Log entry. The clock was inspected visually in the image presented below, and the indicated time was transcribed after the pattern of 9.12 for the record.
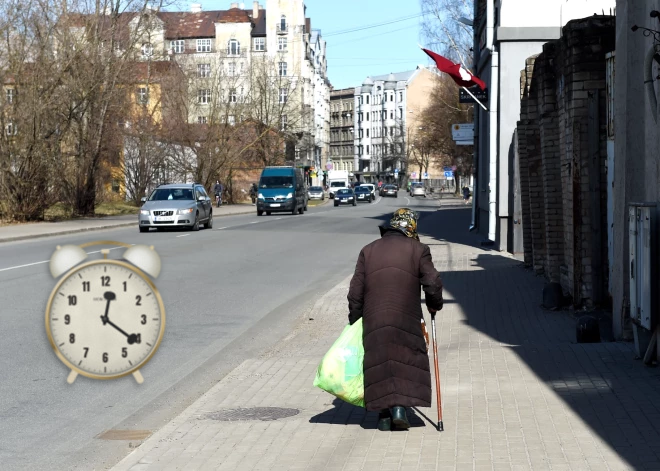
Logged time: 12.21
